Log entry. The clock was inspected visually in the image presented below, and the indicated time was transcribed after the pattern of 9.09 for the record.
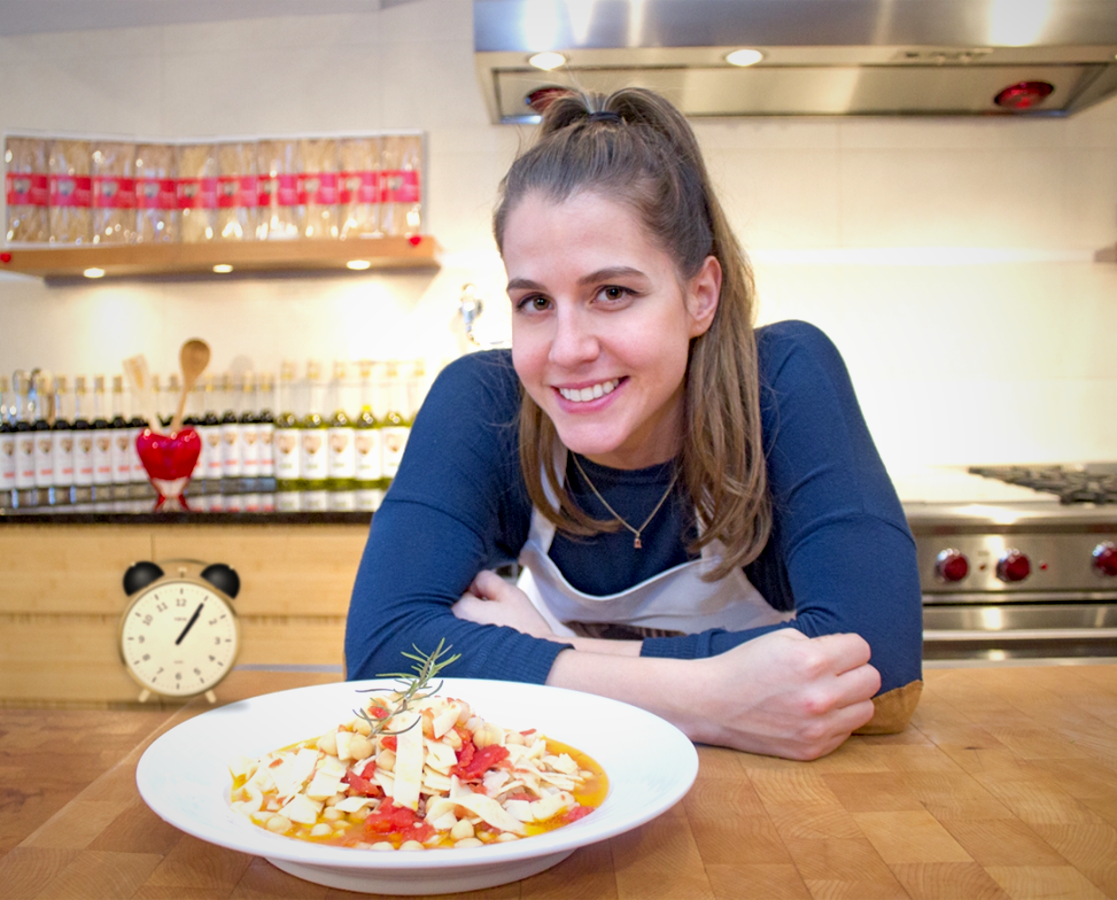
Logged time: 1.05
